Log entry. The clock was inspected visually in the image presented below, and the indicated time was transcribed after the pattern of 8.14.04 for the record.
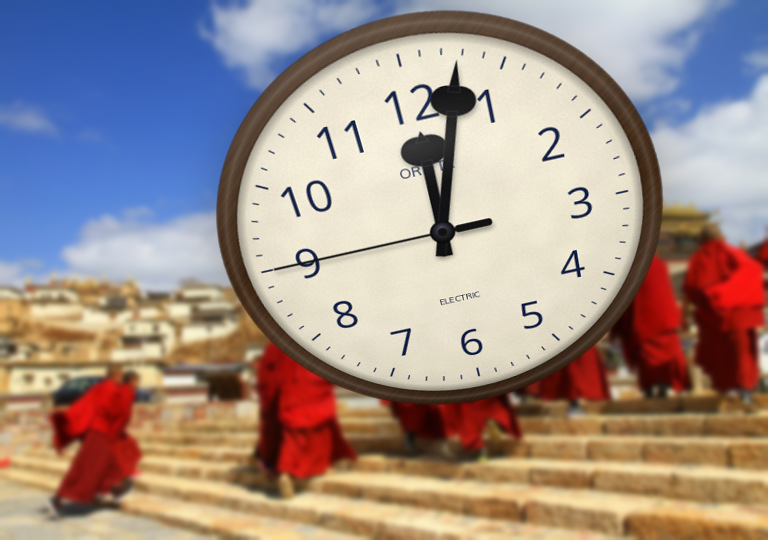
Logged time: 12.02.45
